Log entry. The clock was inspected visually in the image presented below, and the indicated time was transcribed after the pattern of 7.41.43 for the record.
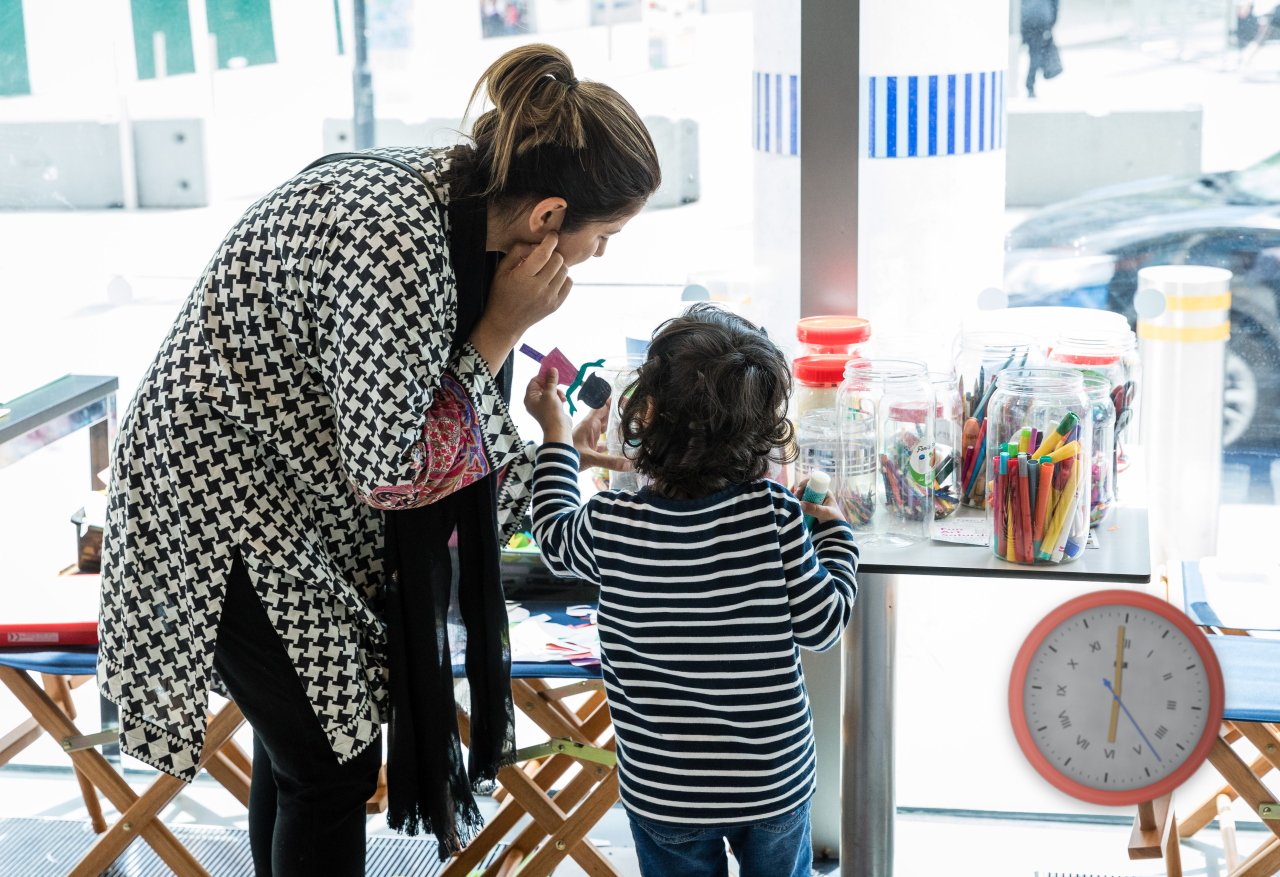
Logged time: 5.59.23
